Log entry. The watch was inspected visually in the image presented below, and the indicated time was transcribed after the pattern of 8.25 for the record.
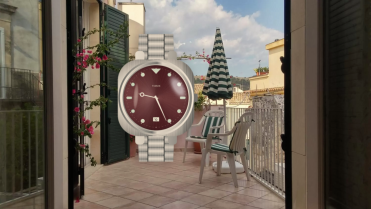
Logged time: 9.26
